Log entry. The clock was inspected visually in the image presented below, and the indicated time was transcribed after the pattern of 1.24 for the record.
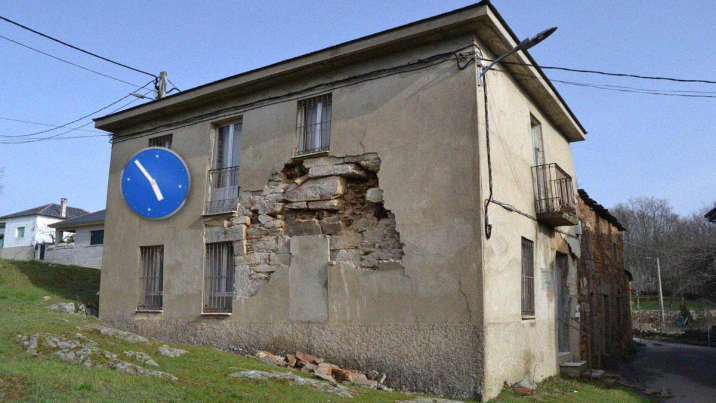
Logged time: 4.52
